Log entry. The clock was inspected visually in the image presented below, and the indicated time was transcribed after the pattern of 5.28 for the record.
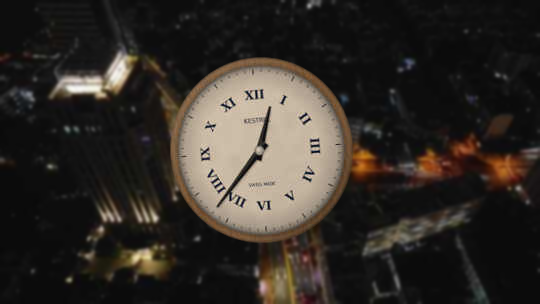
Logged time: 12.37
